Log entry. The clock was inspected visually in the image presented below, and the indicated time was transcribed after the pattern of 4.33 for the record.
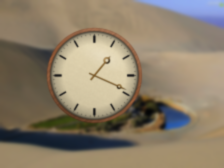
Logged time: 1.19
